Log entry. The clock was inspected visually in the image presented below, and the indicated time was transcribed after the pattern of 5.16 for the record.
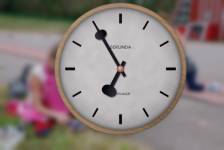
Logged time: 6.55
